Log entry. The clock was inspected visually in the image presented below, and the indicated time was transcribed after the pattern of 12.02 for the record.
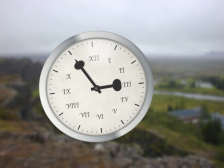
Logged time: 2.55
